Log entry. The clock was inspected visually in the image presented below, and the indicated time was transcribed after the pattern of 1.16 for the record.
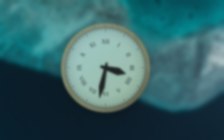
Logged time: 3.32
